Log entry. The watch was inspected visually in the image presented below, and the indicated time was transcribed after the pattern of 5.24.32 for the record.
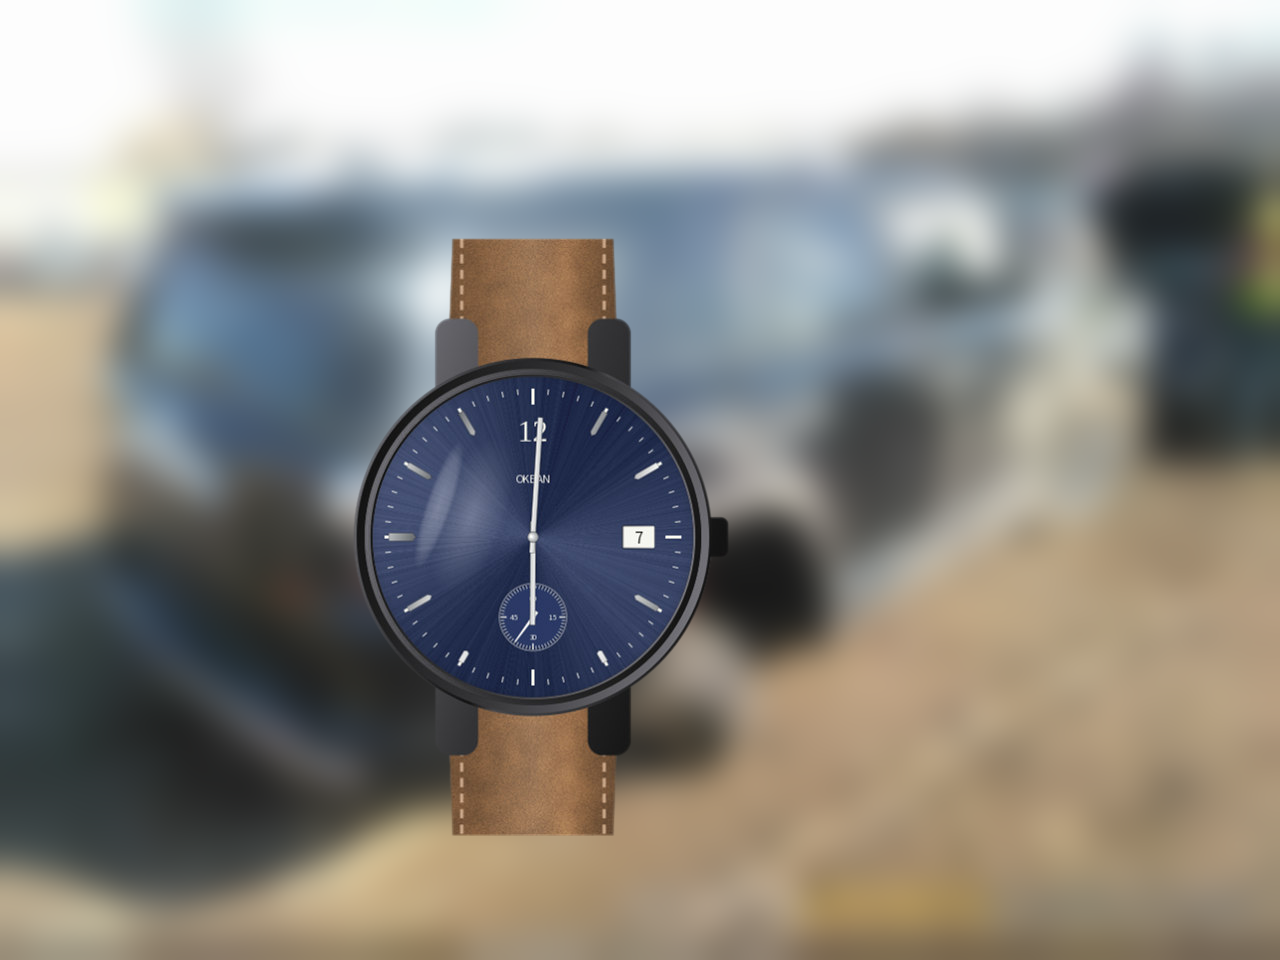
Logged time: 6.00.36
